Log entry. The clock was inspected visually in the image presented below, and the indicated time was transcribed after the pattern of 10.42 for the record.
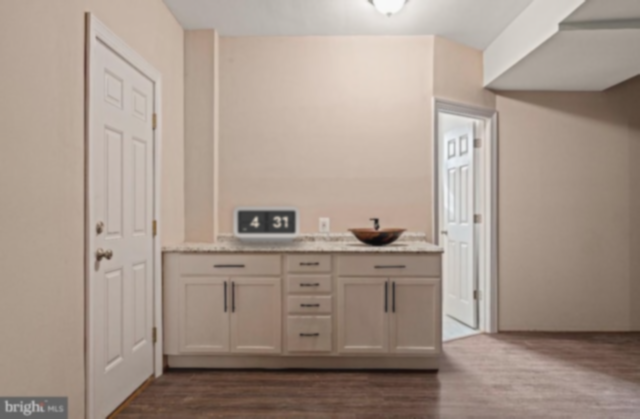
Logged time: 4.31
